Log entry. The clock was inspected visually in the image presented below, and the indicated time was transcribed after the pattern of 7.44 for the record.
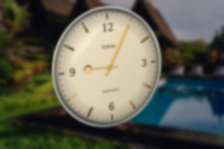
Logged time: 9.05
